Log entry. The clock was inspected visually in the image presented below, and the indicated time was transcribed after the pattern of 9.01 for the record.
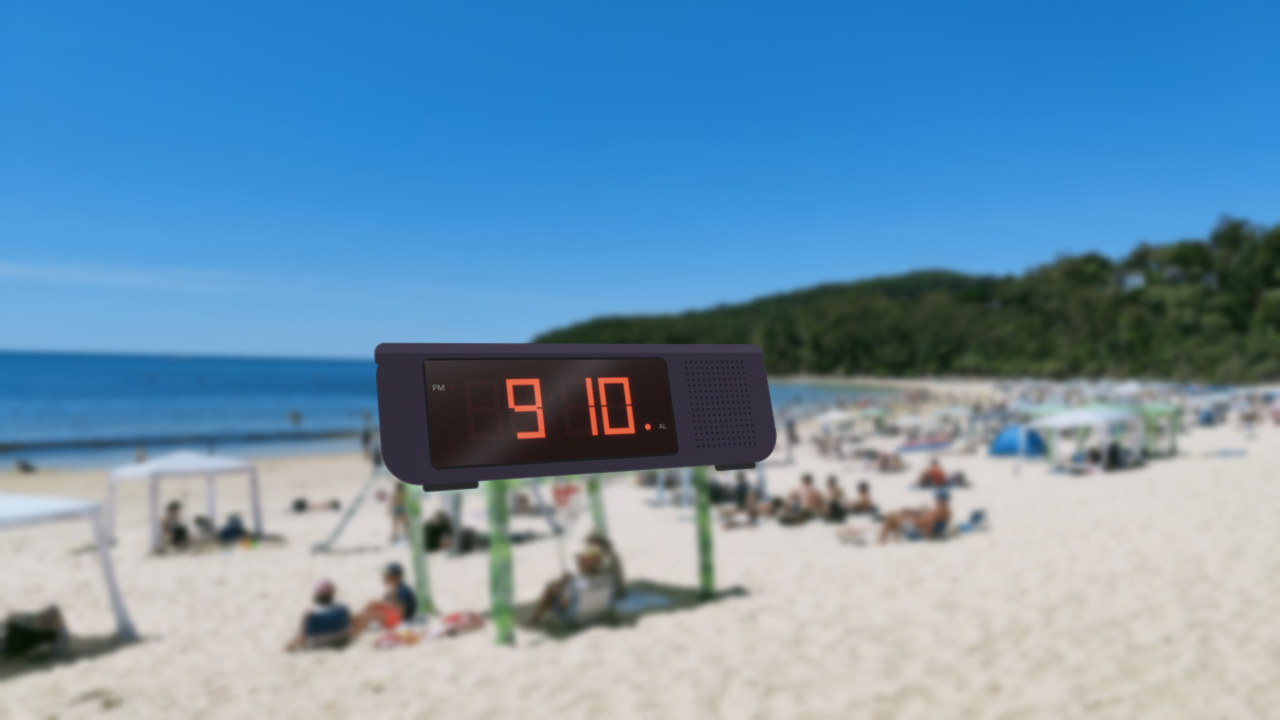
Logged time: 9.10
